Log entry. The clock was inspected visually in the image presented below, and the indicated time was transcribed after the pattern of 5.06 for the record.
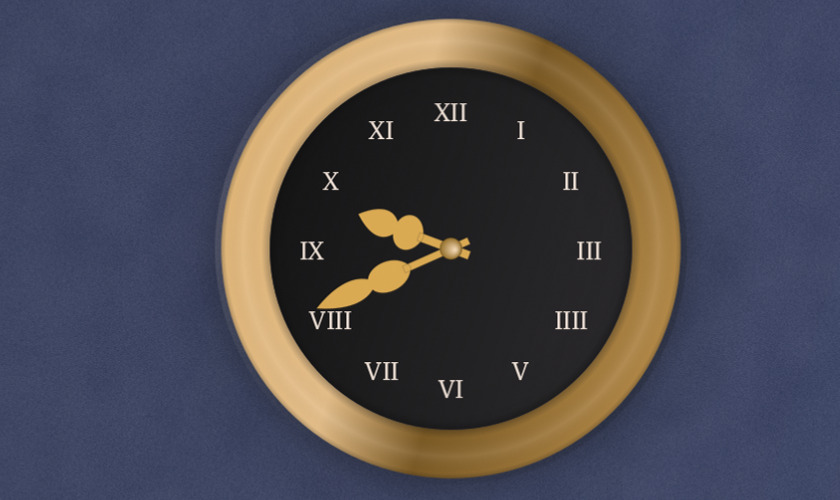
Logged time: 9.41
